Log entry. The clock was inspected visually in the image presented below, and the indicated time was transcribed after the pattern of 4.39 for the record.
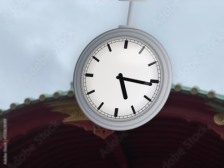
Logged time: 5.16
